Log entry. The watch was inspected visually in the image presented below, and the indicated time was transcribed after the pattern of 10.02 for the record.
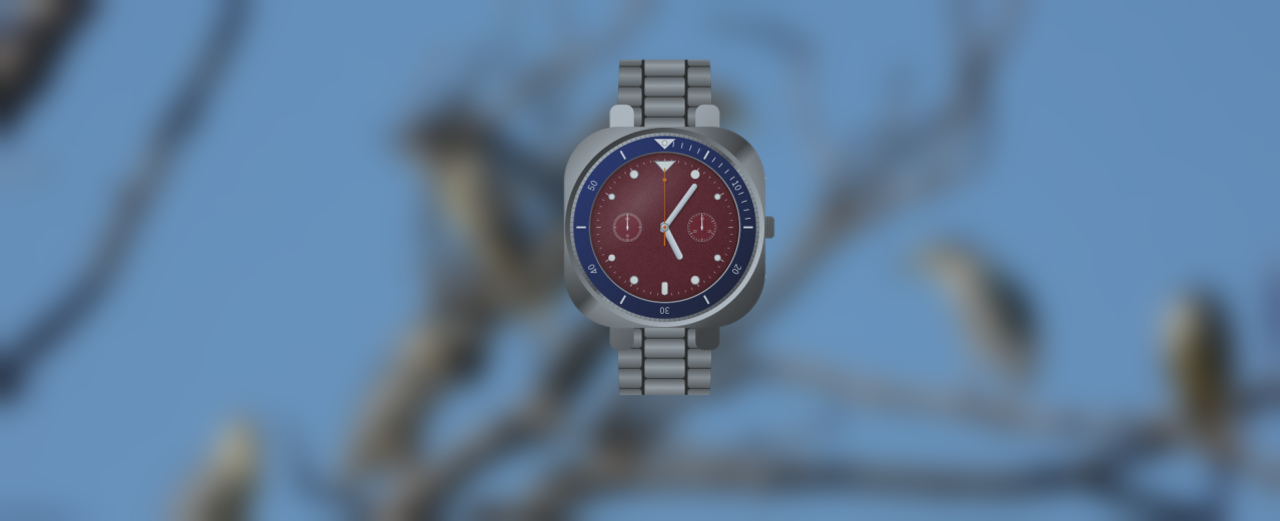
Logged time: 5.06
